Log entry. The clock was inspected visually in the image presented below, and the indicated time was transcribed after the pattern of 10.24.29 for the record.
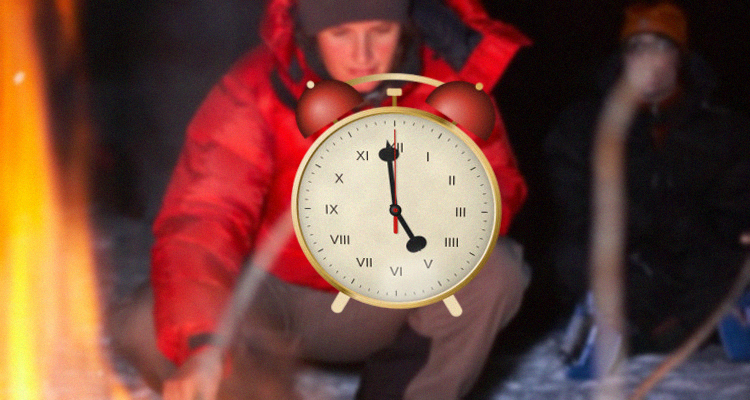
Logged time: 4.59.00
